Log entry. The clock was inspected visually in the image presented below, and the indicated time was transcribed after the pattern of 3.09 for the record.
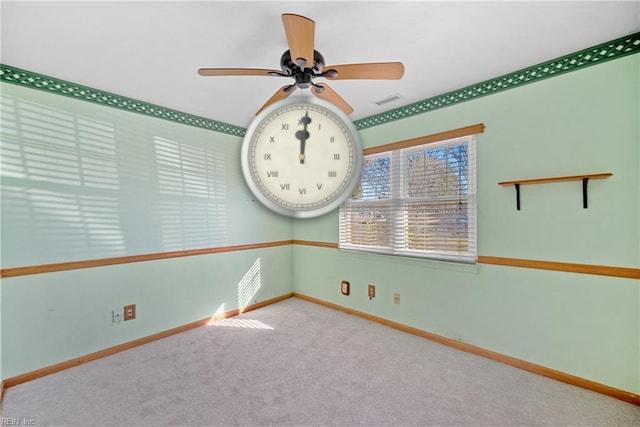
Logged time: 12.01
